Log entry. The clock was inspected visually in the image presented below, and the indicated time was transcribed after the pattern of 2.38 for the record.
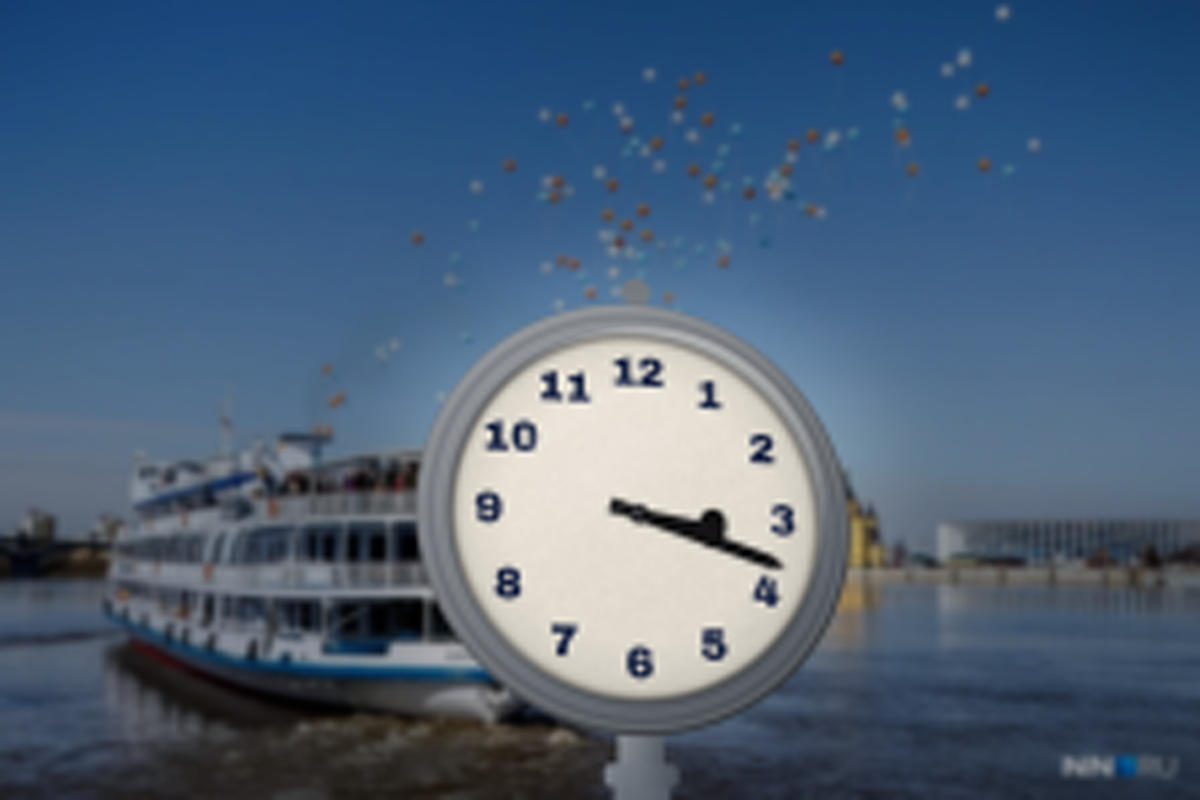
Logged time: 3.18
